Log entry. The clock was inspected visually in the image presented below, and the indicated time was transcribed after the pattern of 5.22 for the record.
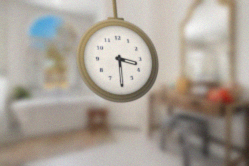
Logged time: 3.30
